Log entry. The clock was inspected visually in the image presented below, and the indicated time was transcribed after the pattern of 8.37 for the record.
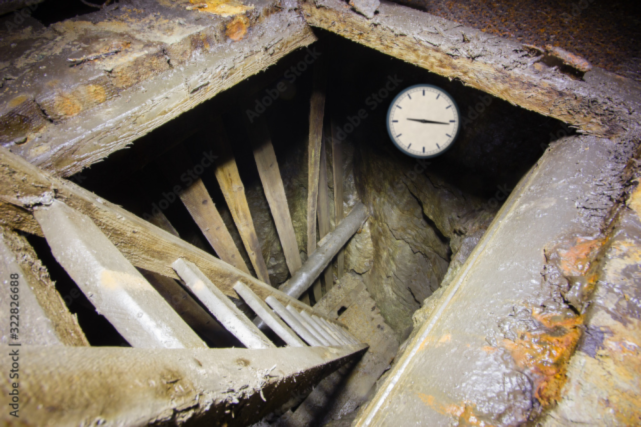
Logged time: 9.16
